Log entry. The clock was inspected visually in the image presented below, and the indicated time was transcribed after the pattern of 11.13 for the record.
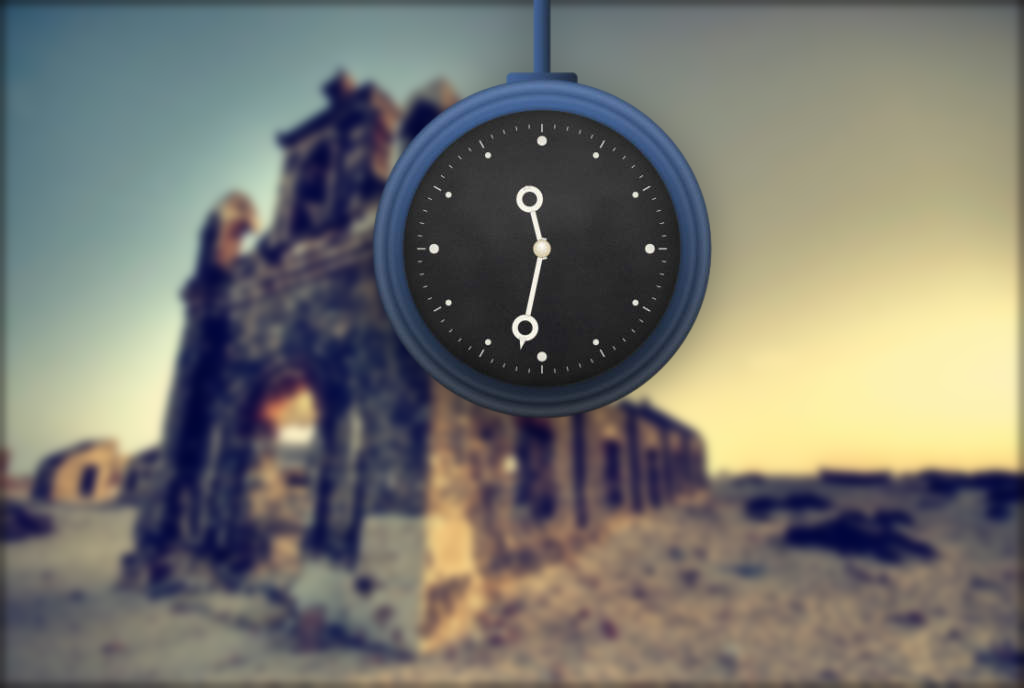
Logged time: 11.32
